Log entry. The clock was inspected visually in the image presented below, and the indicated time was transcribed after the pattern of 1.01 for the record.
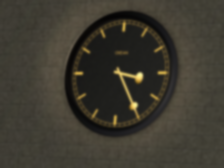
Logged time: 3.25
